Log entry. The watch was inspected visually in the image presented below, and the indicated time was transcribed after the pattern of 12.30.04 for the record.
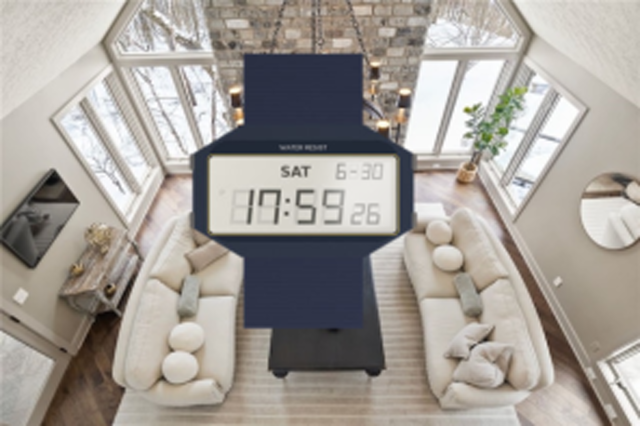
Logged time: 17.59.26
